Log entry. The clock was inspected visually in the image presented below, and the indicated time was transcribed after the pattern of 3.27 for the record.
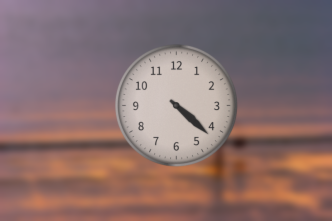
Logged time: 4.22
